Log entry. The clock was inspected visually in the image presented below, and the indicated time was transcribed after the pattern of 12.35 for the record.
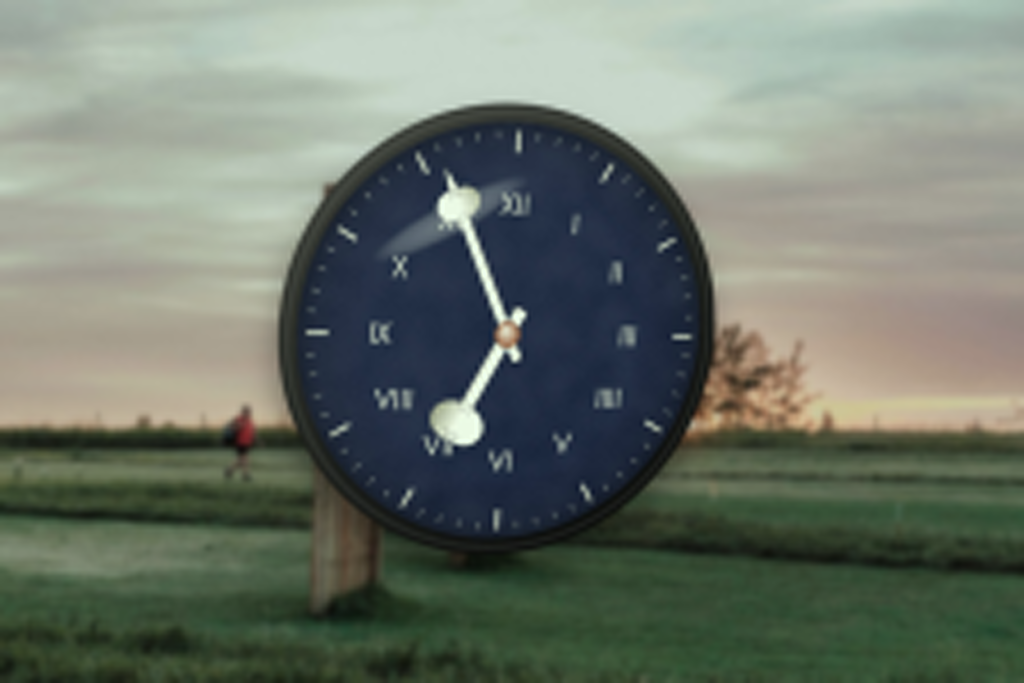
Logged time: 6.56
